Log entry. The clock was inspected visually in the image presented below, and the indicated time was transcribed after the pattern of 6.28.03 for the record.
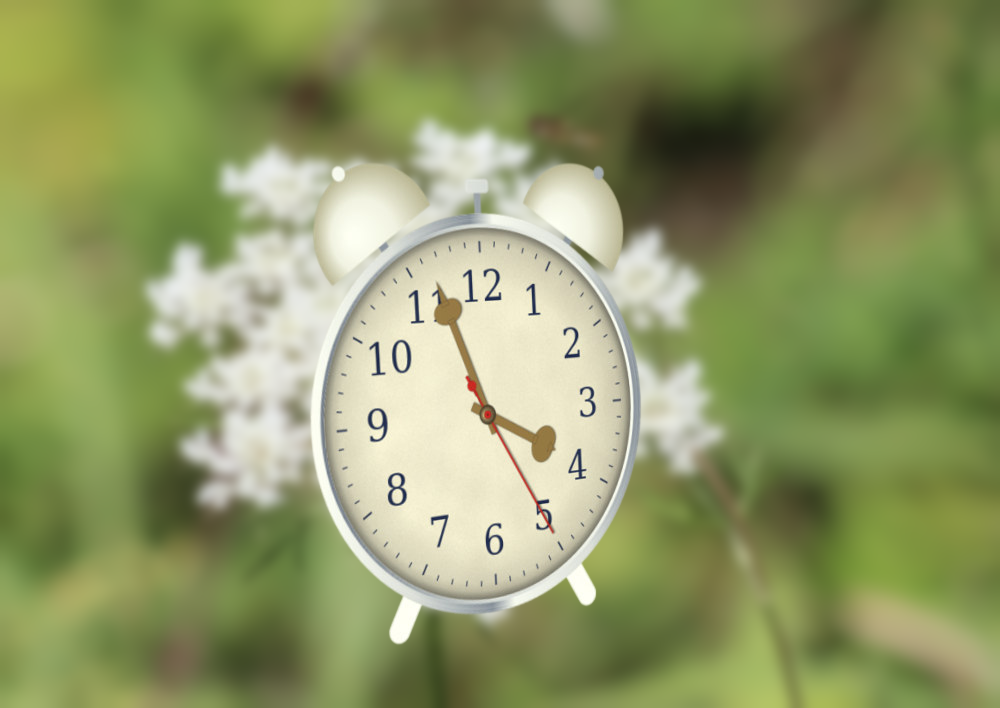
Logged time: 3.56.25
